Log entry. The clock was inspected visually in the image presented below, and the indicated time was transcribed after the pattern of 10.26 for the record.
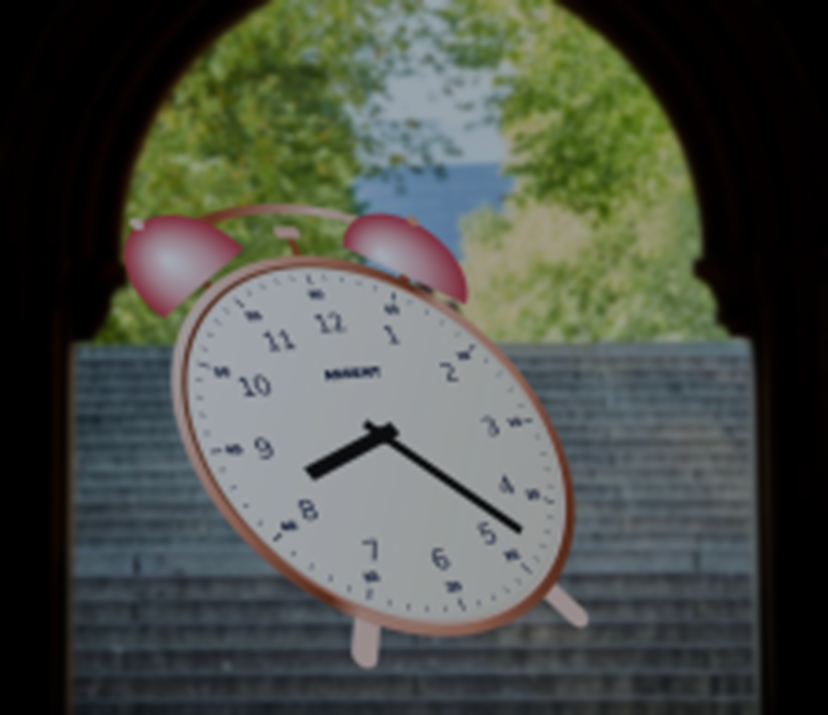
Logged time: 8.23
